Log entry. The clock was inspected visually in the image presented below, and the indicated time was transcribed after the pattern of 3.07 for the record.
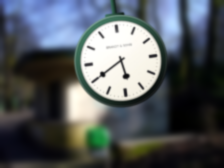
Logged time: 5.40
